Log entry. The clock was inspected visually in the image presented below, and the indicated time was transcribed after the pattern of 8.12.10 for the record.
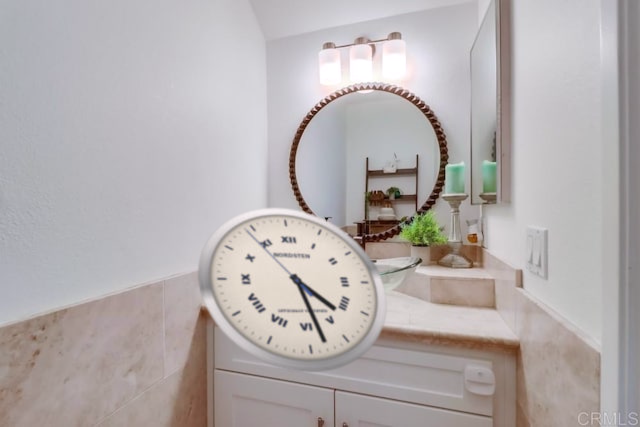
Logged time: 4.27.54
